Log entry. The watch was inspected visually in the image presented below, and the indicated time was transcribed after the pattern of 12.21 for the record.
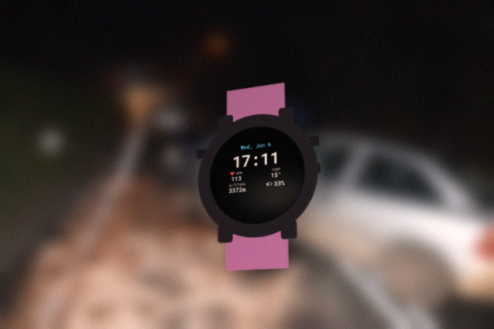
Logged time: 17.11
